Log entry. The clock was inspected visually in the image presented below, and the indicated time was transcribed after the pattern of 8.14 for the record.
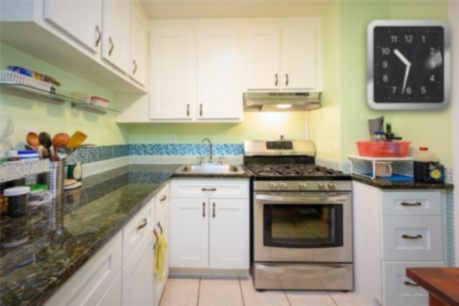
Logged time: 10.32
